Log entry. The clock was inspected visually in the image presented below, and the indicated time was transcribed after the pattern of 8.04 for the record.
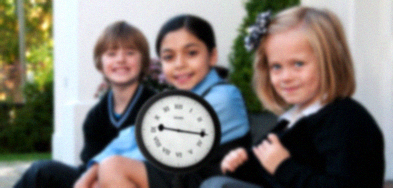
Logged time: 9.16
